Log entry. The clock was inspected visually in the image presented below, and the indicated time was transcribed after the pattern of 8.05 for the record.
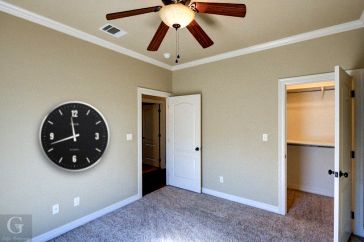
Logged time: 11.42
